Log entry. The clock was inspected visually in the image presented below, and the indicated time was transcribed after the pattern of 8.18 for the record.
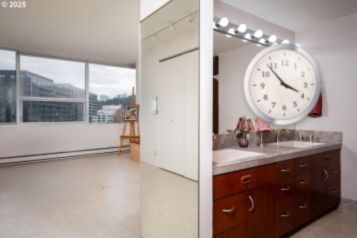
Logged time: 3.53
